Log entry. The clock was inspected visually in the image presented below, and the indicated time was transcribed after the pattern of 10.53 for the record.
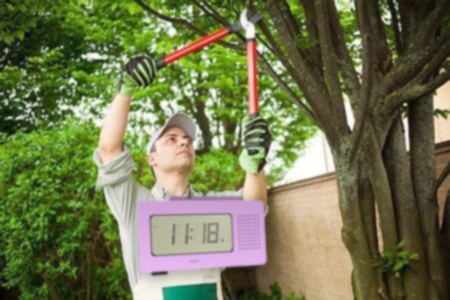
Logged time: 11.18
